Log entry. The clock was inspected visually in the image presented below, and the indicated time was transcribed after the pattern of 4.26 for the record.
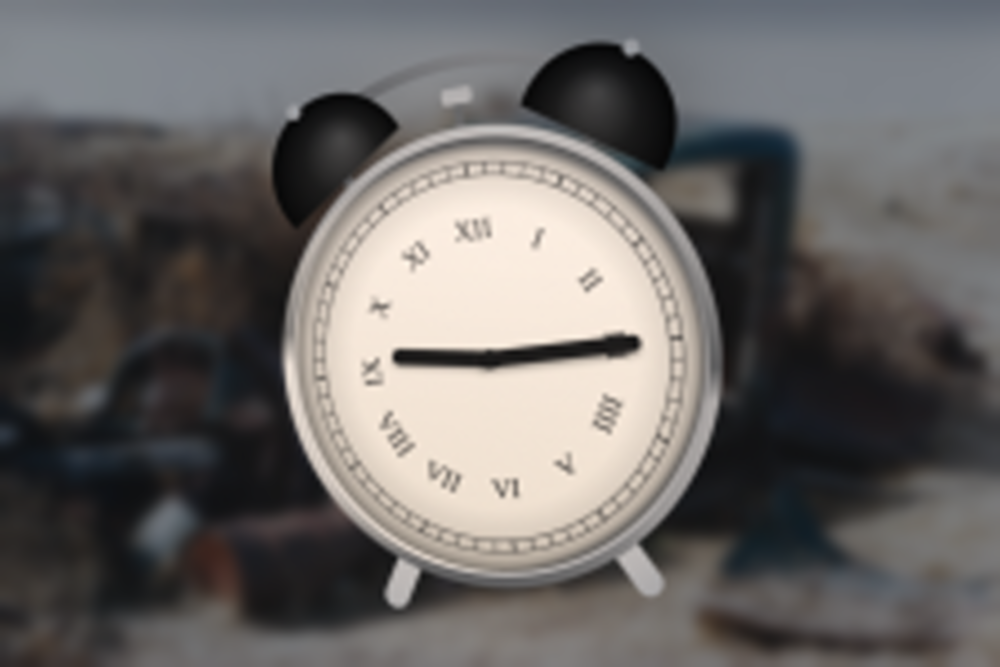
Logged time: 9.15
